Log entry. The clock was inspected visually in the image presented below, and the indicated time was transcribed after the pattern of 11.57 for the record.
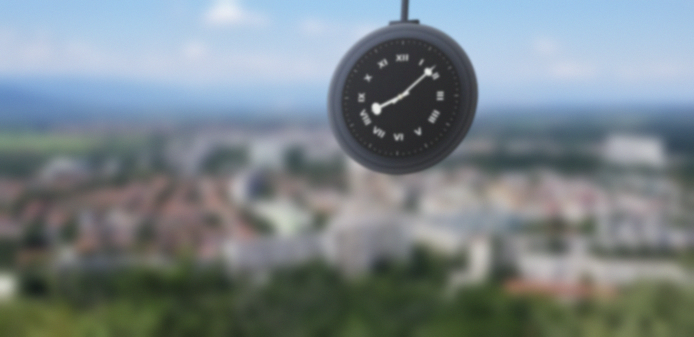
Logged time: 8.08
